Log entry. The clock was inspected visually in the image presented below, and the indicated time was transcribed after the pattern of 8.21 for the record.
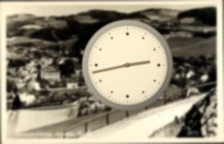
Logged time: 2.43
